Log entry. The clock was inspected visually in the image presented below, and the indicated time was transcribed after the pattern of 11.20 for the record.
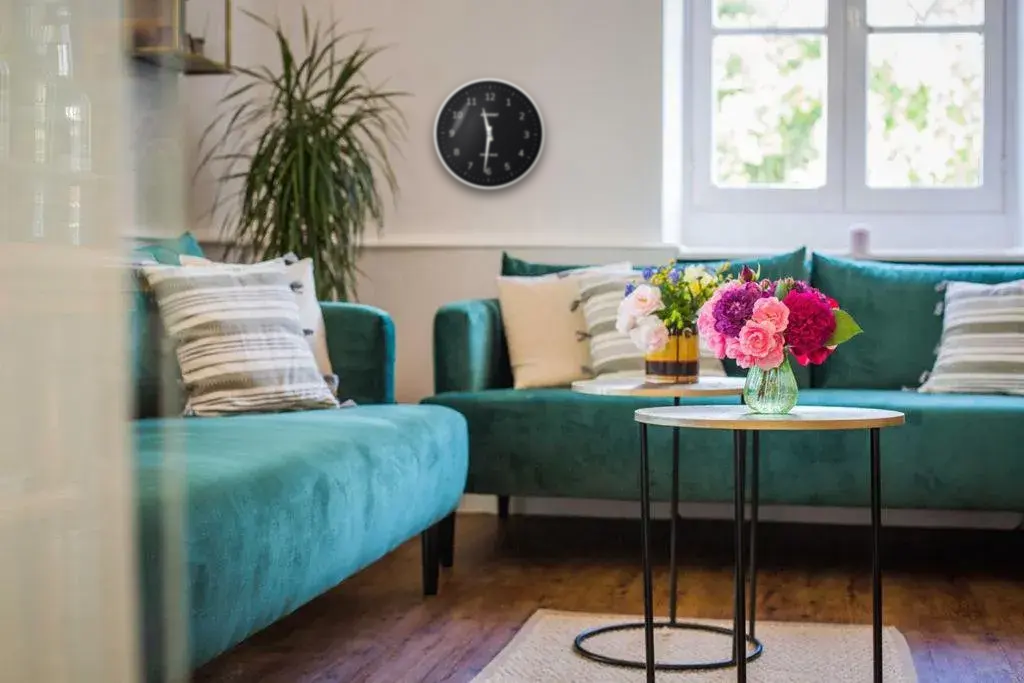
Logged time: 11.31
